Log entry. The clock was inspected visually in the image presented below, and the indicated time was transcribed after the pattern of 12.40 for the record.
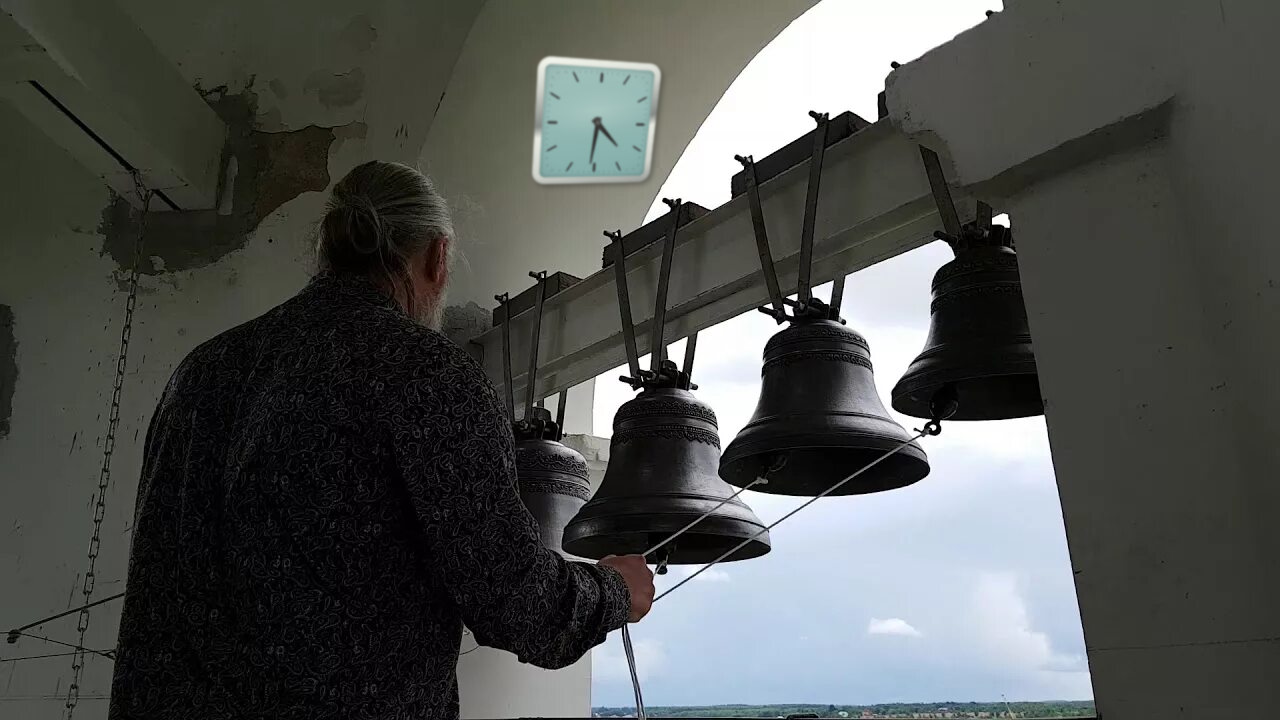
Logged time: 4.31
